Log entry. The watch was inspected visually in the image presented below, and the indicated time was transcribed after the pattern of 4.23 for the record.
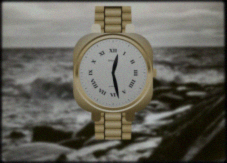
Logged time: 12.28
